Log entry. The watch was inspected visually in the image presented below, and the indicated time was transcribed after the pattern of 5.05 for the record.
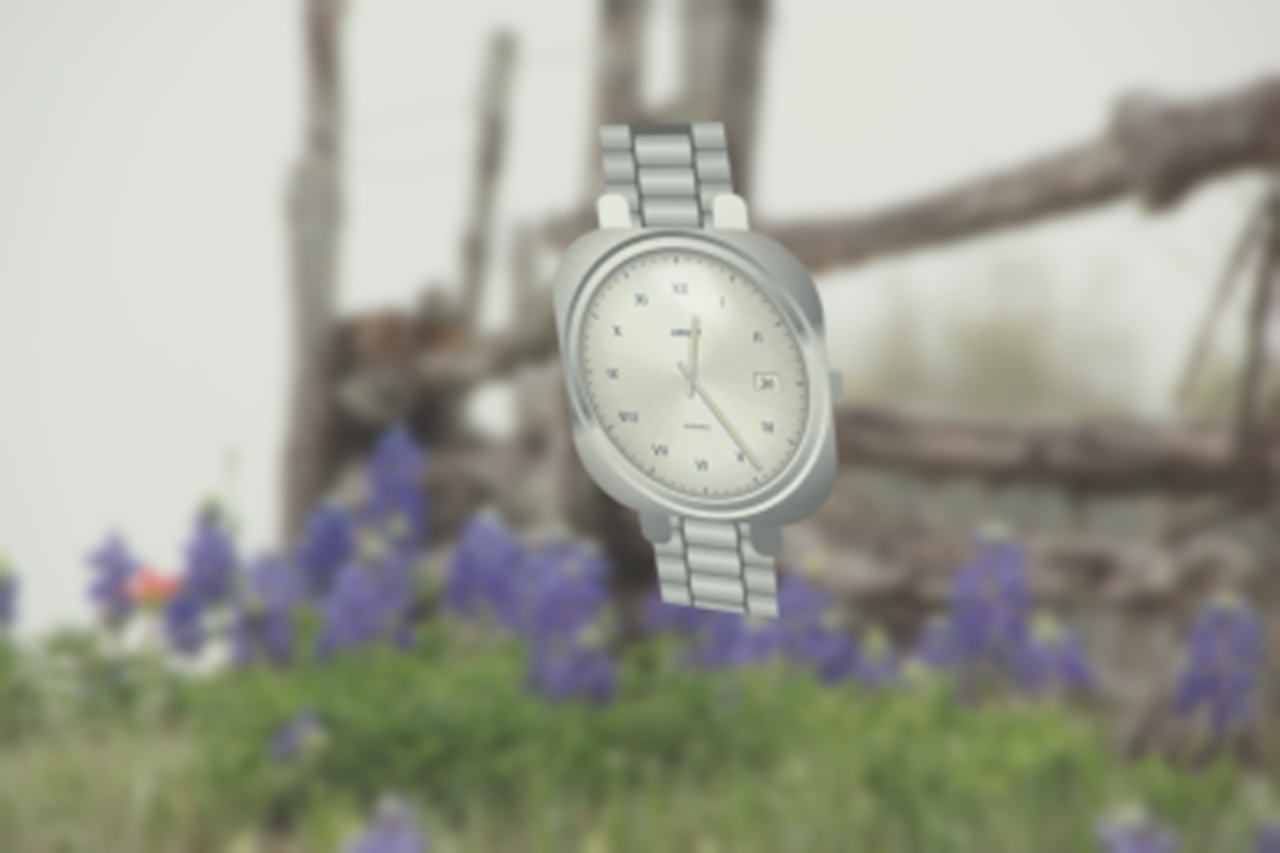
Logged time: 12.24
